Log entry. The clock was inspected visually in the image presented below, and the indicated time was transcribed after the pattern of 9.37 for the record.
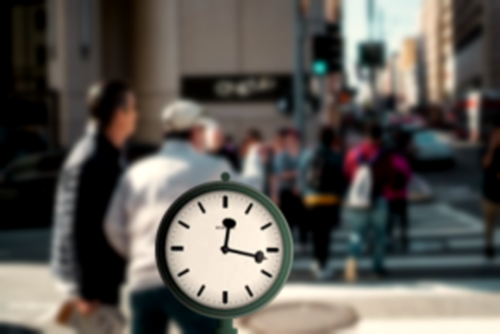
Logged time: 12.17
